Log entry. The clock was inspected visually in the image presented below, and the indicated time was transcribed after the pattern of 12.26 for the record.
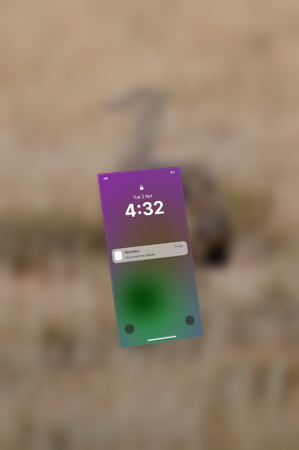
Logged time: 4.32
